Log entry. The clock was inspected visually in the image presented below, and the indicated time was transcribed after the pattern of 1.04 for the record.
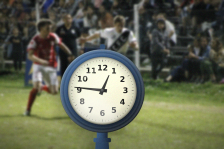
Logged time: 12.46
